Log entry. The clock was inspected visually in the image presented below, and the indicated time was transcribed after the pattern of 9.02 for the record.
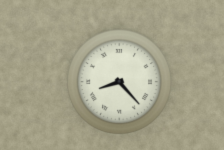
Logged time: 8.23
